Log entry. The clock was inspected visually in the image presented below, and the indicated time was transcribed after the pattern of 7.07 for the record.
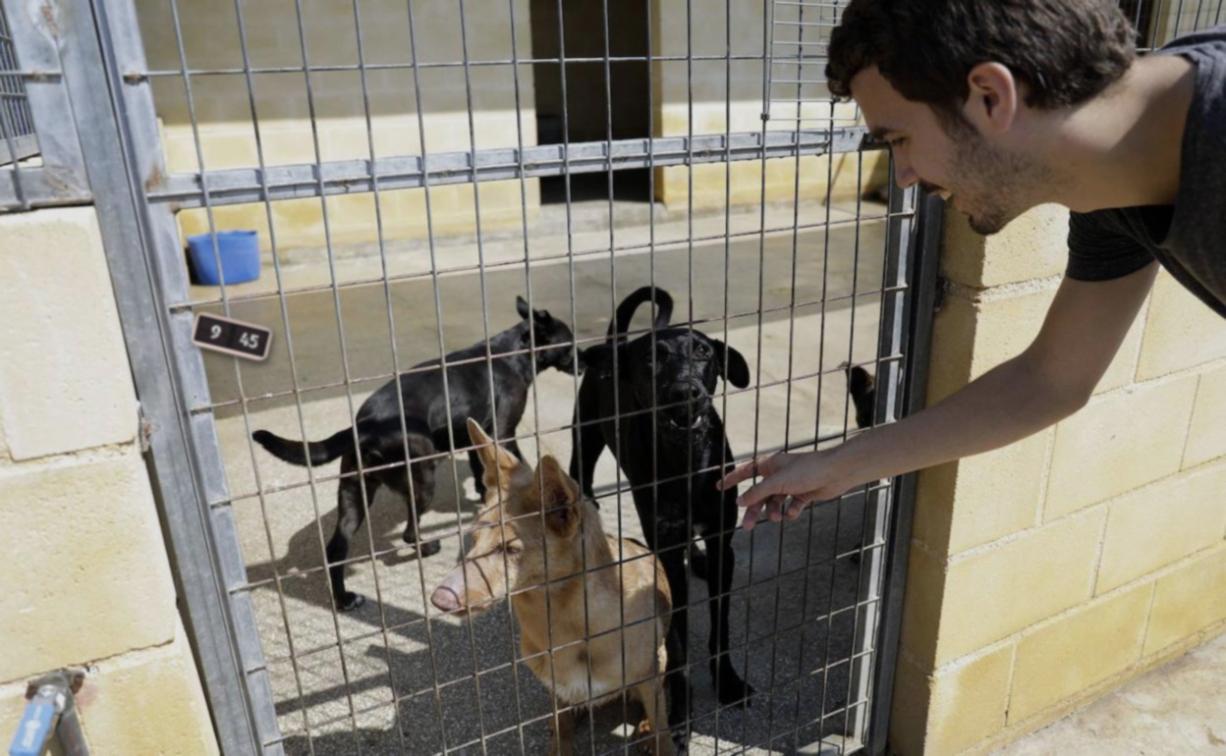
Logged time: 9.45
